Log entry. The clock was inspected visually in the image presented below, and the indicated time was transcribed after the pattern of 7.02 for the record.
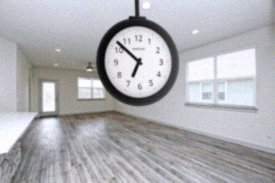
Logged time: 6.52
